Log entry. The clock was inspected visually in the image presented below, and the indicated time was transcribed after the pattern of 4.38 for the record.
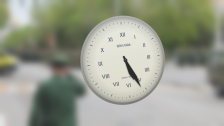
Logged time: 5.26
